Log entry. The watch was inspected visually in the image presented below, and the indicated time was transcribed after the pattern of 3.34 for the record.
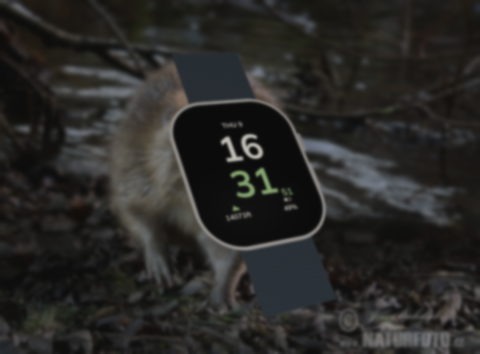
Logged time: 16.31
